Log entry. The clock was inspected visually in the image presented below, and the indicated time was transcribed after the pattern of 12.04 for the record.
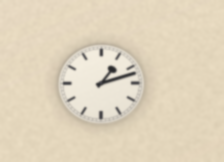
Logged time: 1.12
